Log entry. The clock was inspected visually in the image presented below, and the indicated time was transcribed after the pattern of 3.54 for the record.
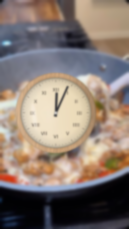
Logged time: 12.04
